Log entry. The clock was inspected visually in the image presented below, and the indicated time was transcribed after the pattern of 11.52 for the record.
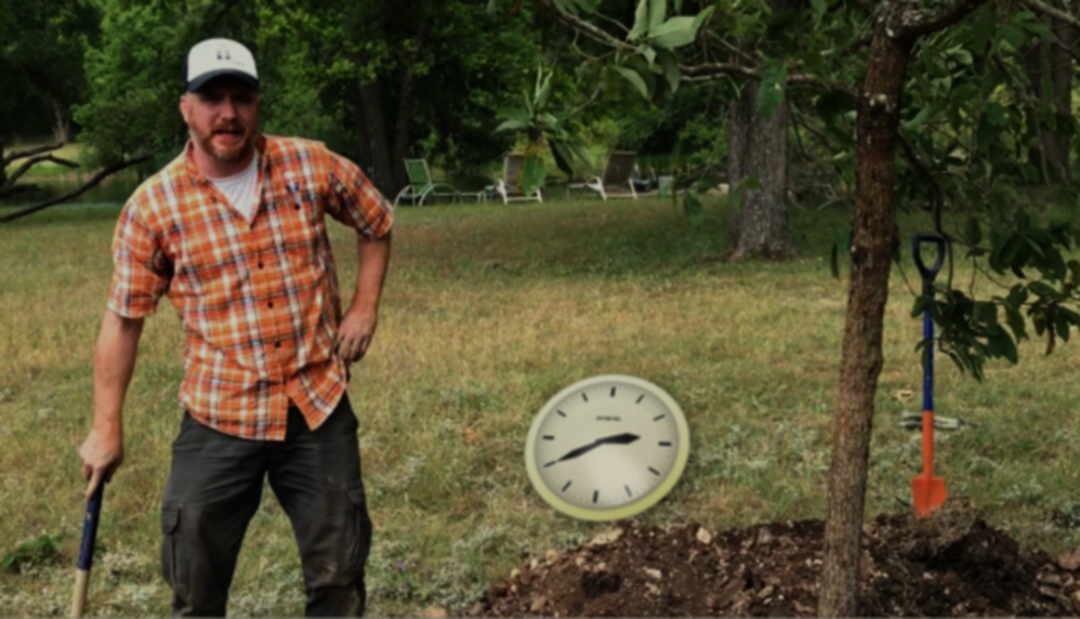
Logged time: 2.40
